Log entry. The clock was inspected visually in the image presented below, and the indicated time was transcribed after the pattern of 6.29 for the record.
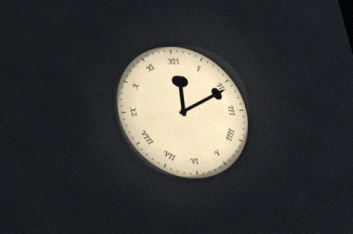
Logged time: 12.11
